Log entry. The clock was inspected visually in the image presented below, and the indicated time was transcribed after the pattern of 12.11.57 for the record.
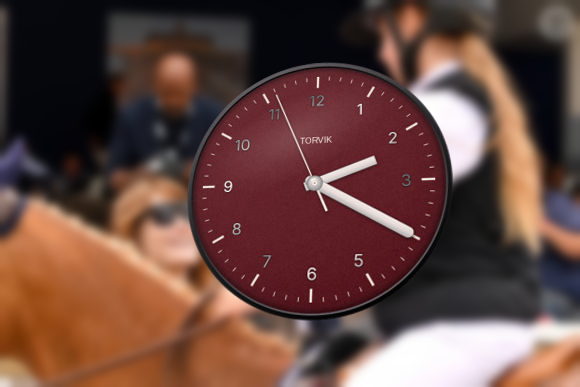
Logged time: 2.19.56
